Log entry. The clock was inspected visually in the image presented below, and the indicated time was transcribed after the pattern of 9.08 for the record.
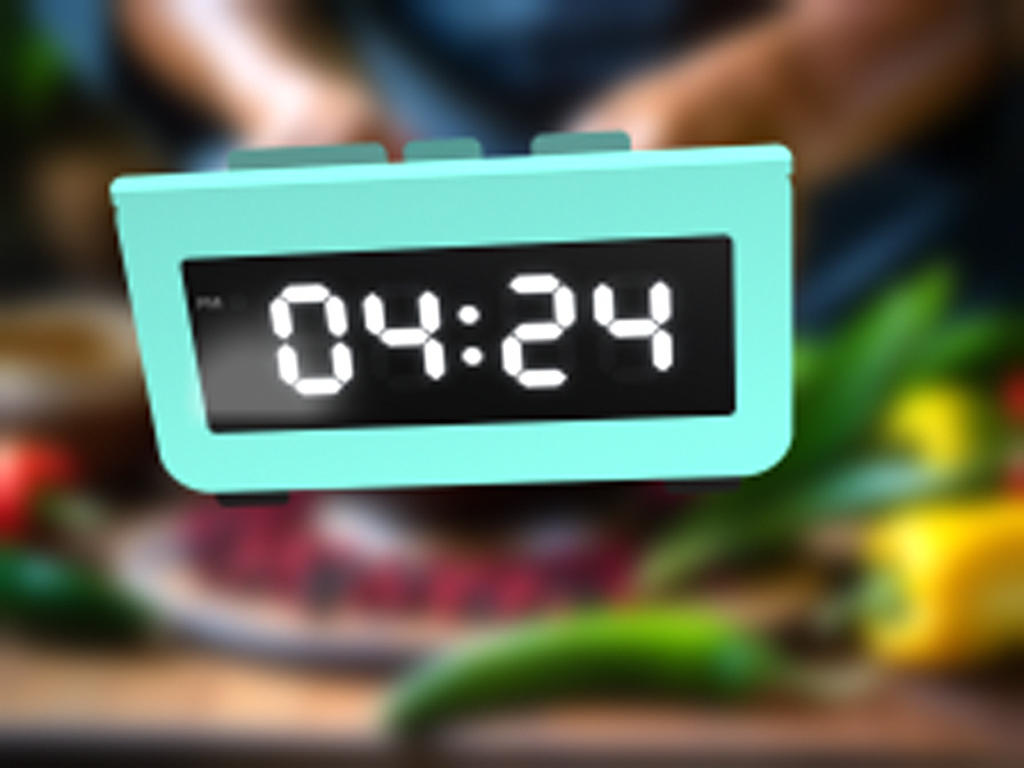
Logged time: 4.24
